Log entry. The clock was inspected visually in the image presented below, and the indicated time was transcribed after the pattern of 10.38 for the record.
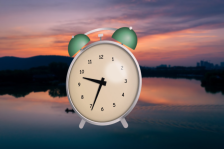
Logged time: 9.34
